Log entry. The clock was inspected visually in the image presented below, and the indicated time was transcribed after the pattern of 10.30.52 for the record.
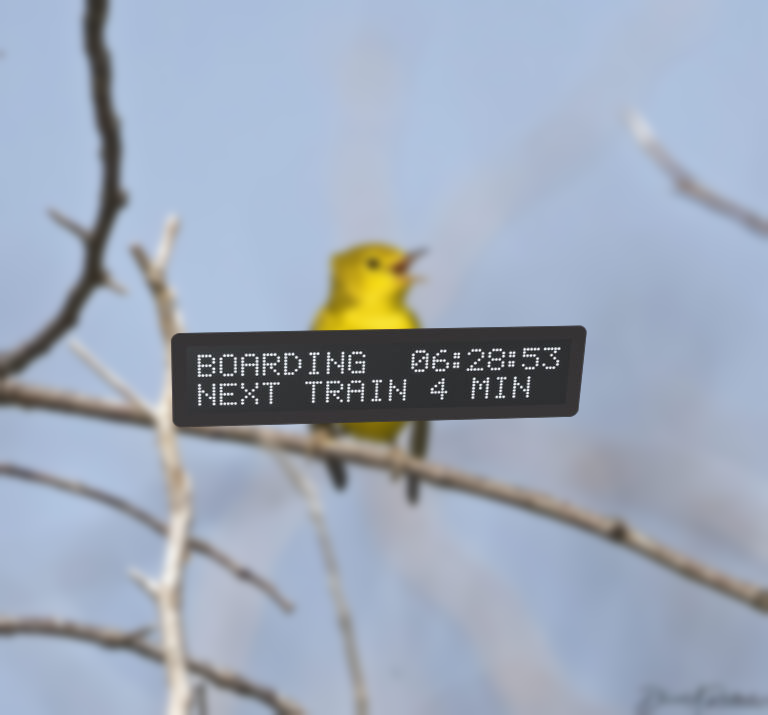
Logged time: 6.28.53
